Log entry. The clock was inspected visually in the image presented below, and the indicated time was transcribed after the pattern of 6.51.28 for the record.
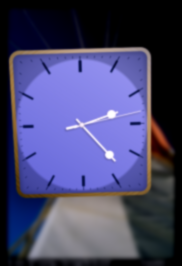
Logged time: 2.23.13
